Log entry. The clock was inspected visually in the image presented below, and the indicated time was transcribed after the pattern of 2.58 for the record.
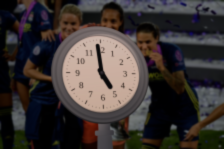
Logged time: 4.59
